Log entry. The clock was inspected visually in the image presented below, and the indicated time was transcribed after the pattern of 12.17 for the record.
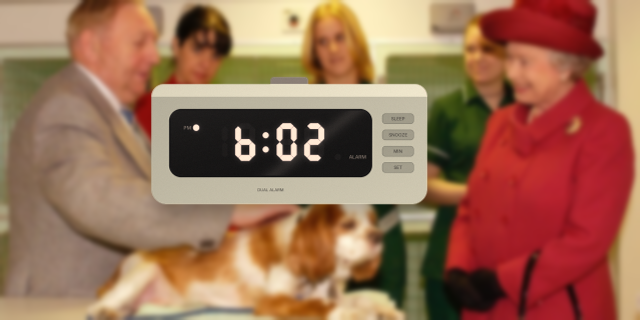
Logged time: 6.02
